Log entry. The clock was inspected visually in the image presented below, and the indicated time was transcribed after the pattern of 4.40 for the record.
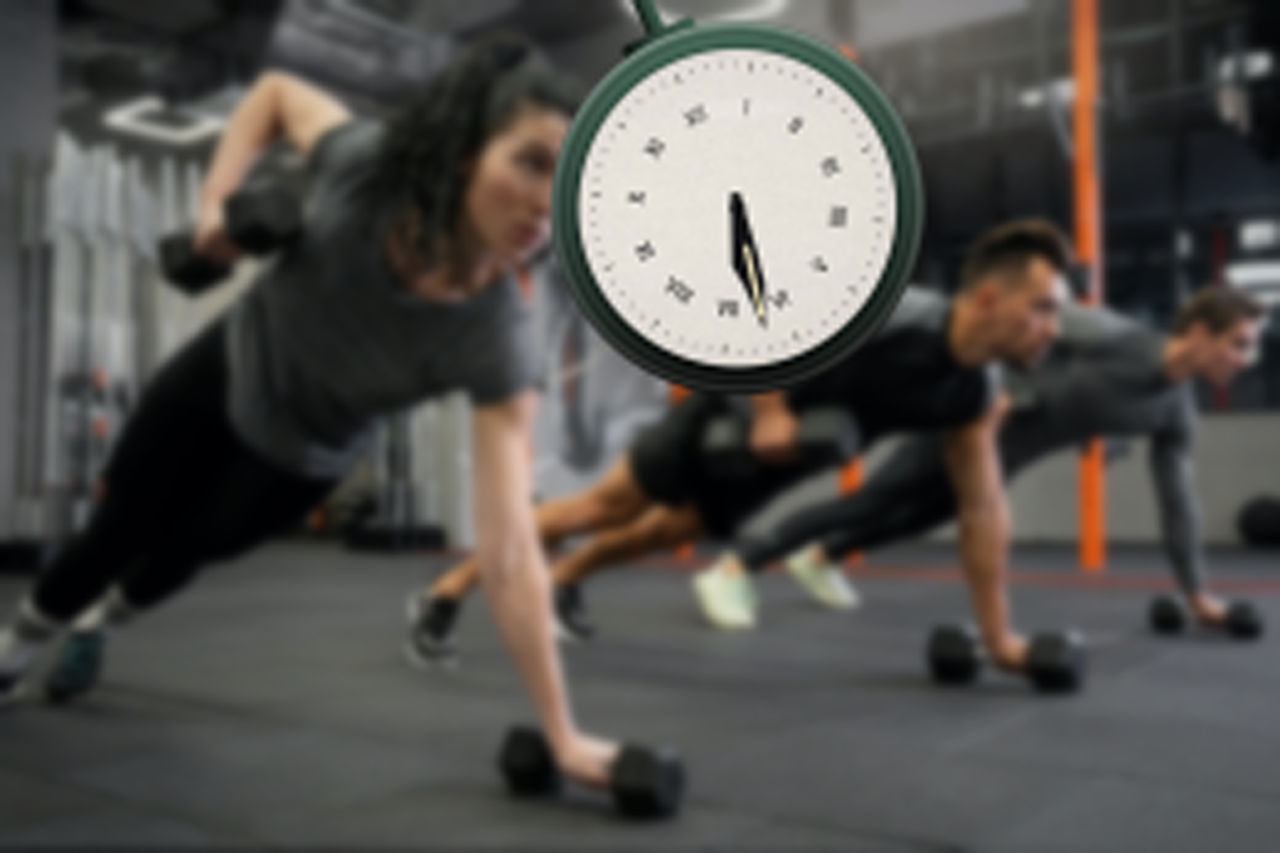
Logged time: 6.32
